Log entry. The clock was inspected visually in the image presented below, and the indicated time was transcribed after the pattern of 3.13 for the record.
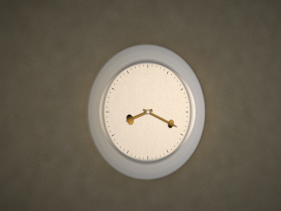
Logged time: 8.19
